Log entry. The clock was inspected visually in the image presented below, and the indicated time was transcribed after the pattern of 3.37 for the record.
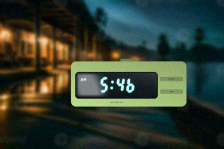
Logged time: 5.46
